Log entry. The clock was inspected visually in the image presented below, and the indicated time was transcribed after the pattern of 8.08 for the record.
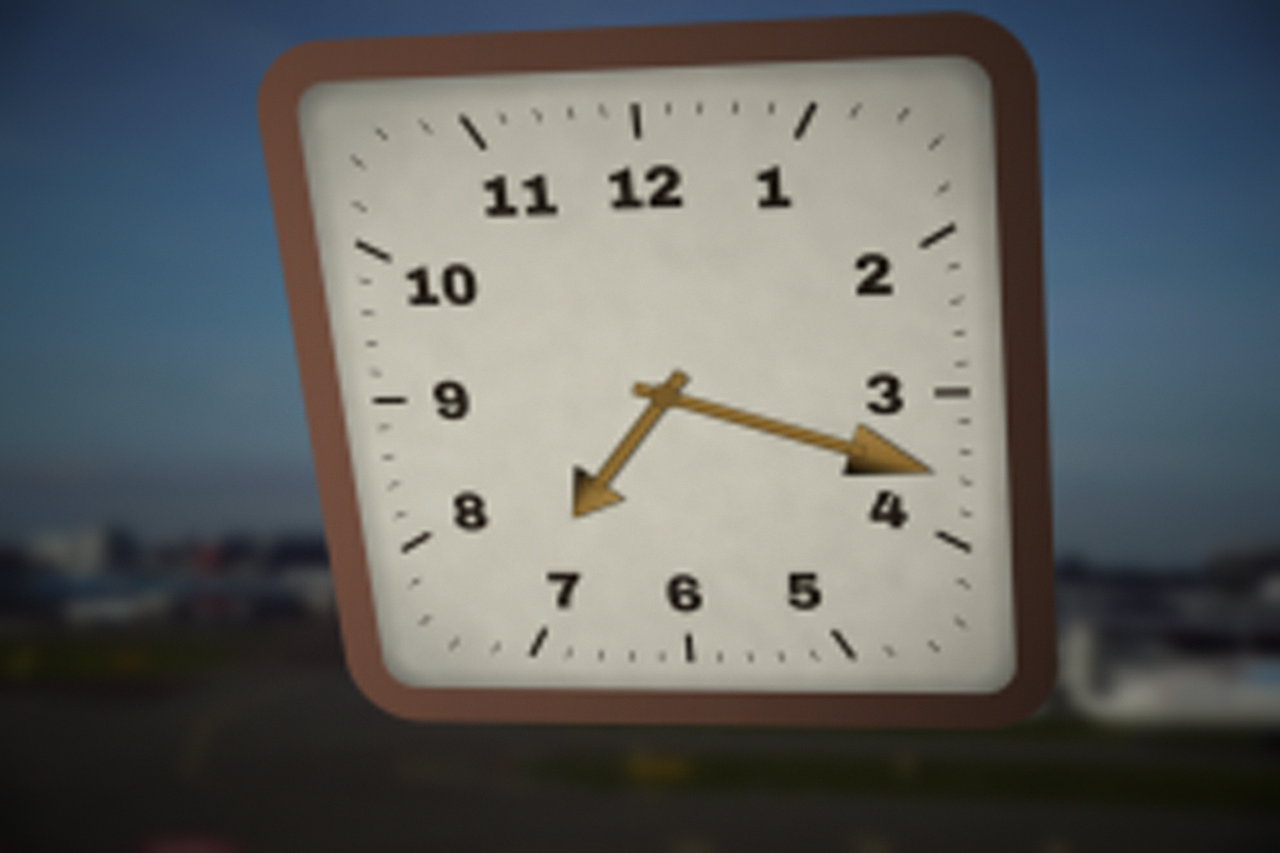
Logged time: 7.18
